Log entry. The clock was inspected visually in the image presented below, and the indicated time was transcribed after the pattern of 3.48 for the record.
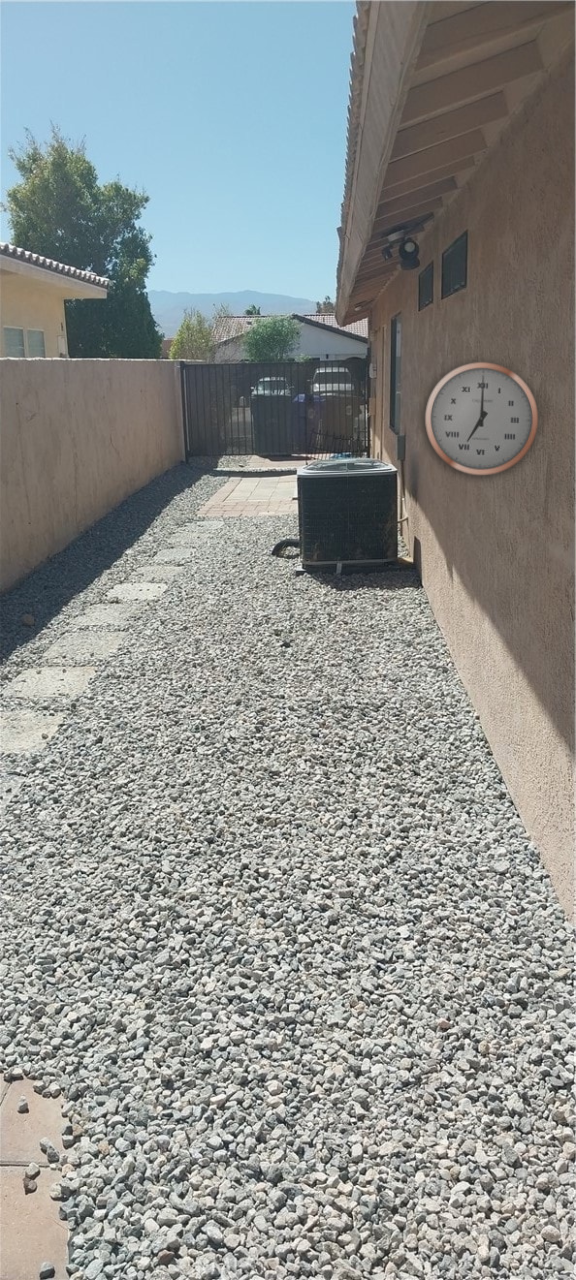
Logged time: 7.00
